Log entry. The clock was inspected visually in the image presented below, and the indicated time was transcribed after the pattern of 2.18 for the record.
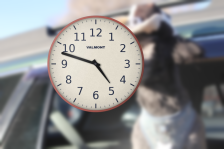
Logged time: 4.48
